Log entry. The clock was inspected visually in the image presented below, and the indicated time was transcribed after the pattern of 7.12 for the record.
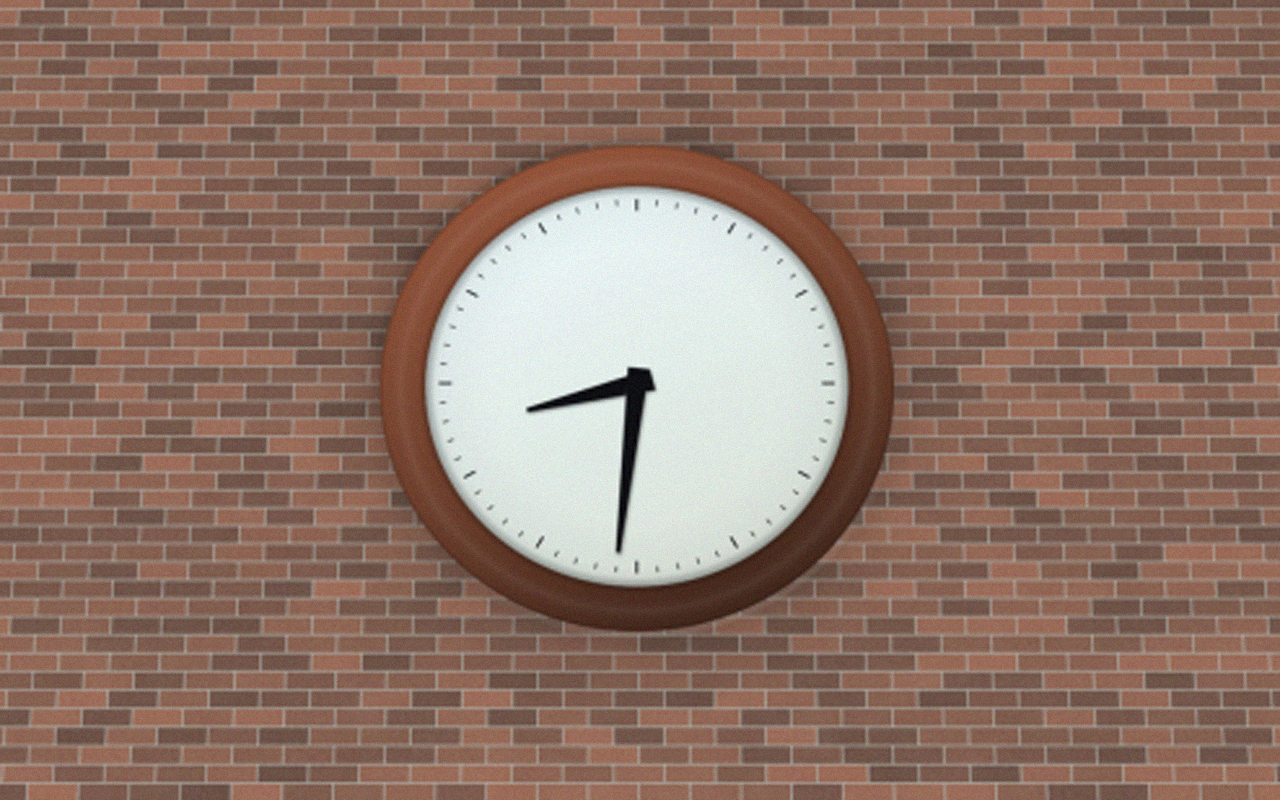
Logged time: 8.31
